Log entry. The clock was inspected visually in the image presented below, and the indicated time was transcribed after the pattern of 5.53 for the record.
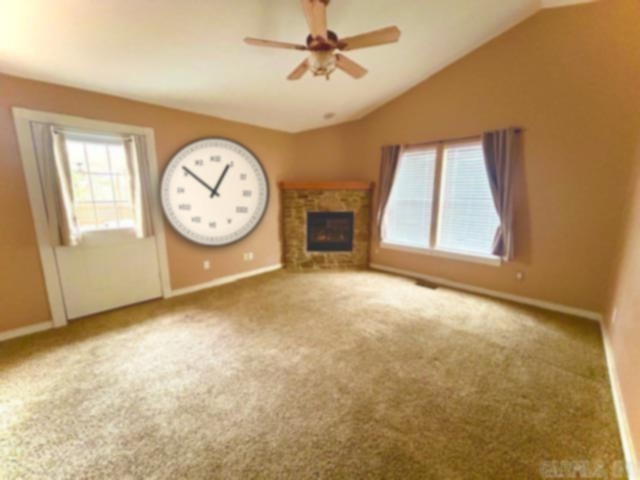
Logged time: 12.51
